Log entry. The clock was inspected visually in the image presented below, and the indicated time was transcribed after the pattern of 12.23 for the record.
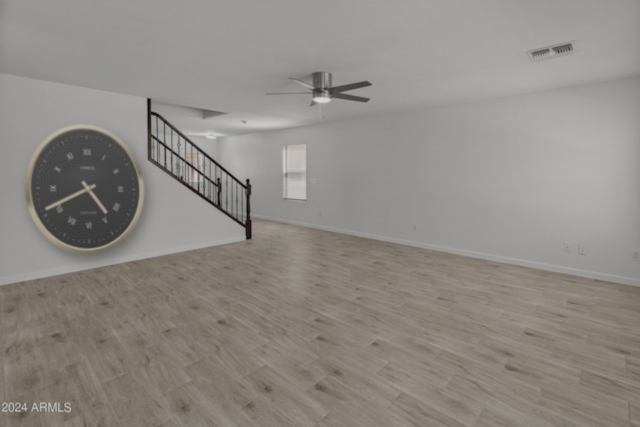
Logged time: 4.41
